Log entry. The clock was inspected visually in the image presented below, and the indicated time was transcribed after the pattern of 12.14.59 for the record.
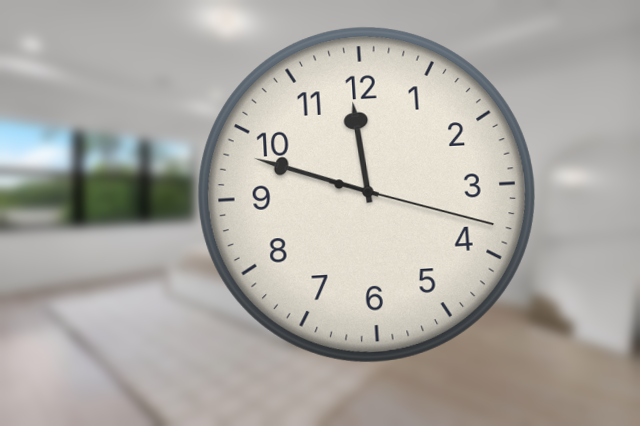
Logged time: 11.48.18
